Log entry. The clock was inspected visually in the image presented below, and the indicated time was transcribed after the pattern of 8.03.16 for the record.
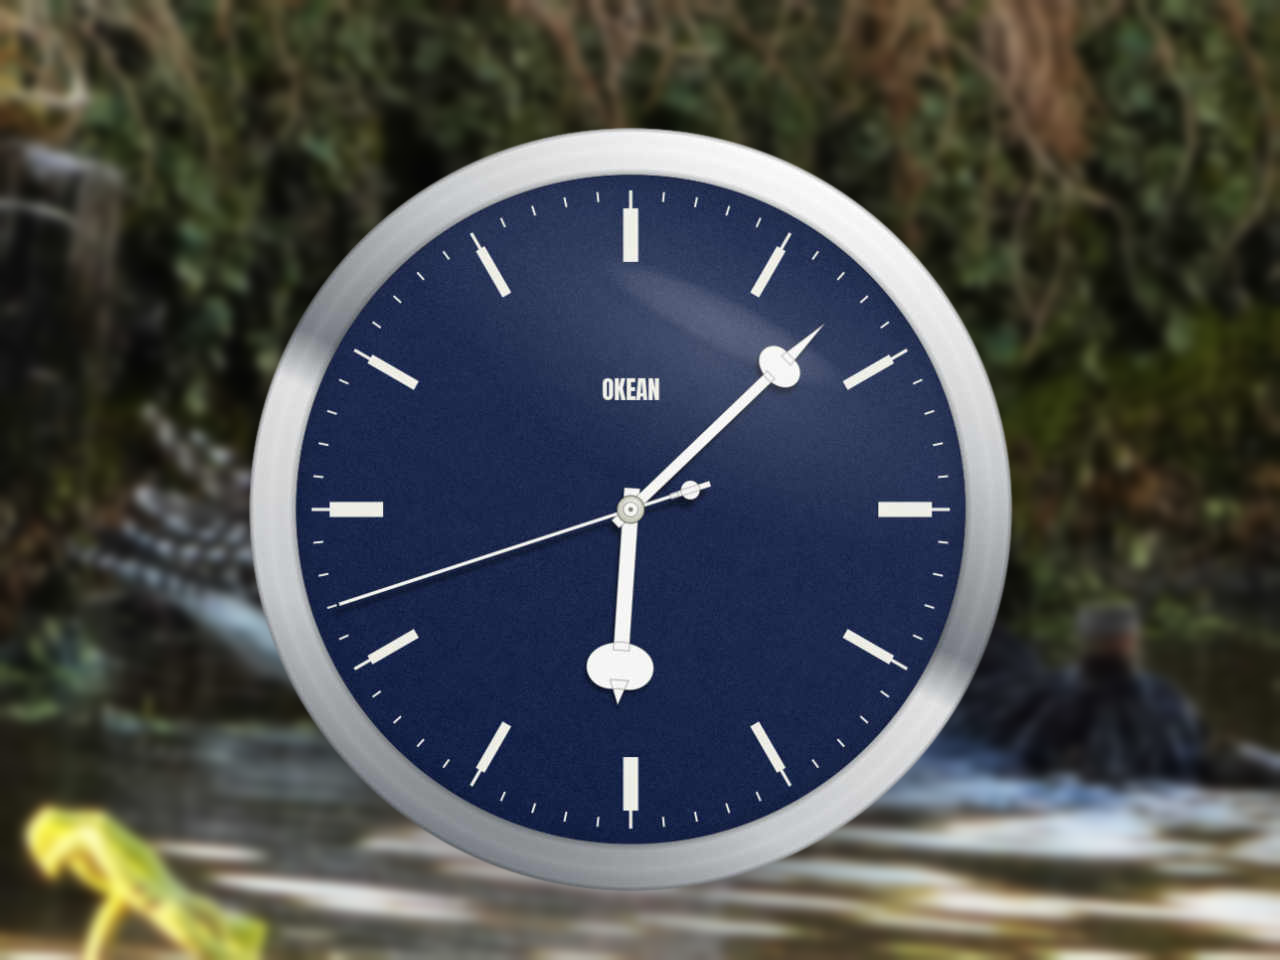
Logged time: 6.07.42
